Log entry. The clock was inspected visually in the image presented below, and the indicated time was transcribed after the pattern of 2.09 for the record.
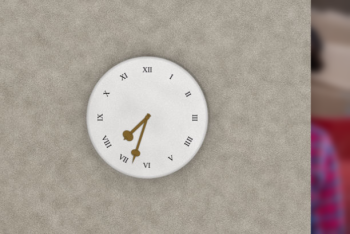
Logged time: 7.33
